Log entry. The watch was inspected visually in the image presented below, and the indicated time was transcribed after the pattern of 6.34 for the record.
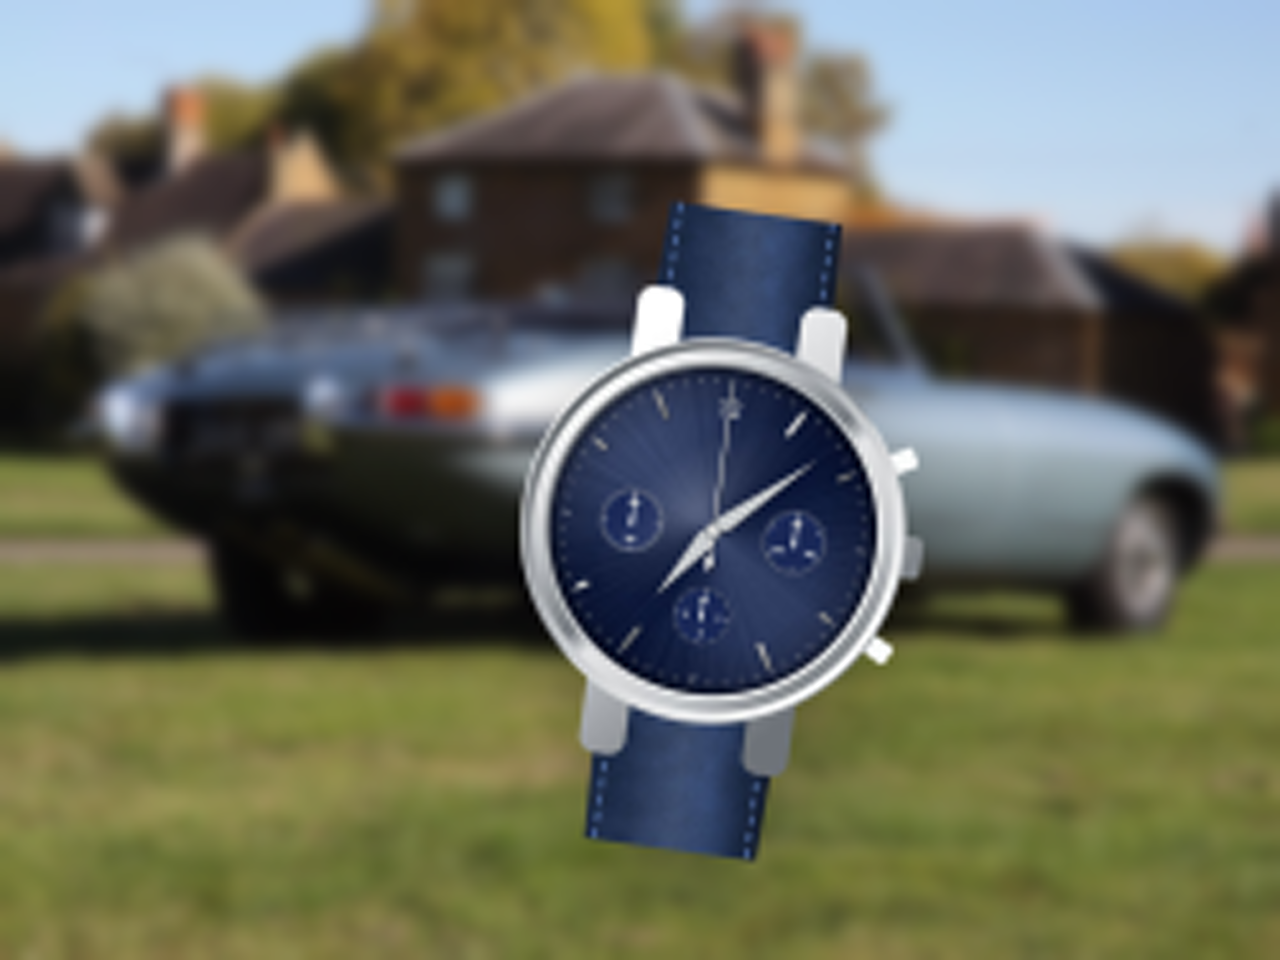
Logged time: 7.08
